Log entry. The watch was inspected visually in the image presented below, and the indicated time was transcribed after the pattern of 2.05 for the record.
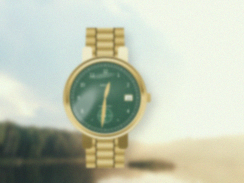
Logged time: 12.31
